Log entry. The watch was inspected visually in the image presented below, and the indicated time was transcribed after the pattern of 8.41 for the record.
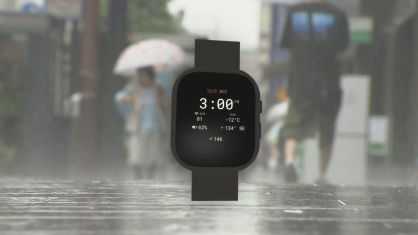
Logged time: 3.00
